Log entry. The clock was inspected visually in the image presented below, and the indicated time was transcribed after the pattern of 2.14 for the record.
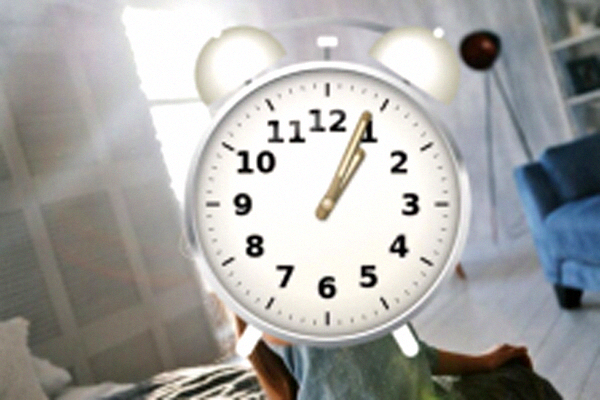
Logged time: 1.04
